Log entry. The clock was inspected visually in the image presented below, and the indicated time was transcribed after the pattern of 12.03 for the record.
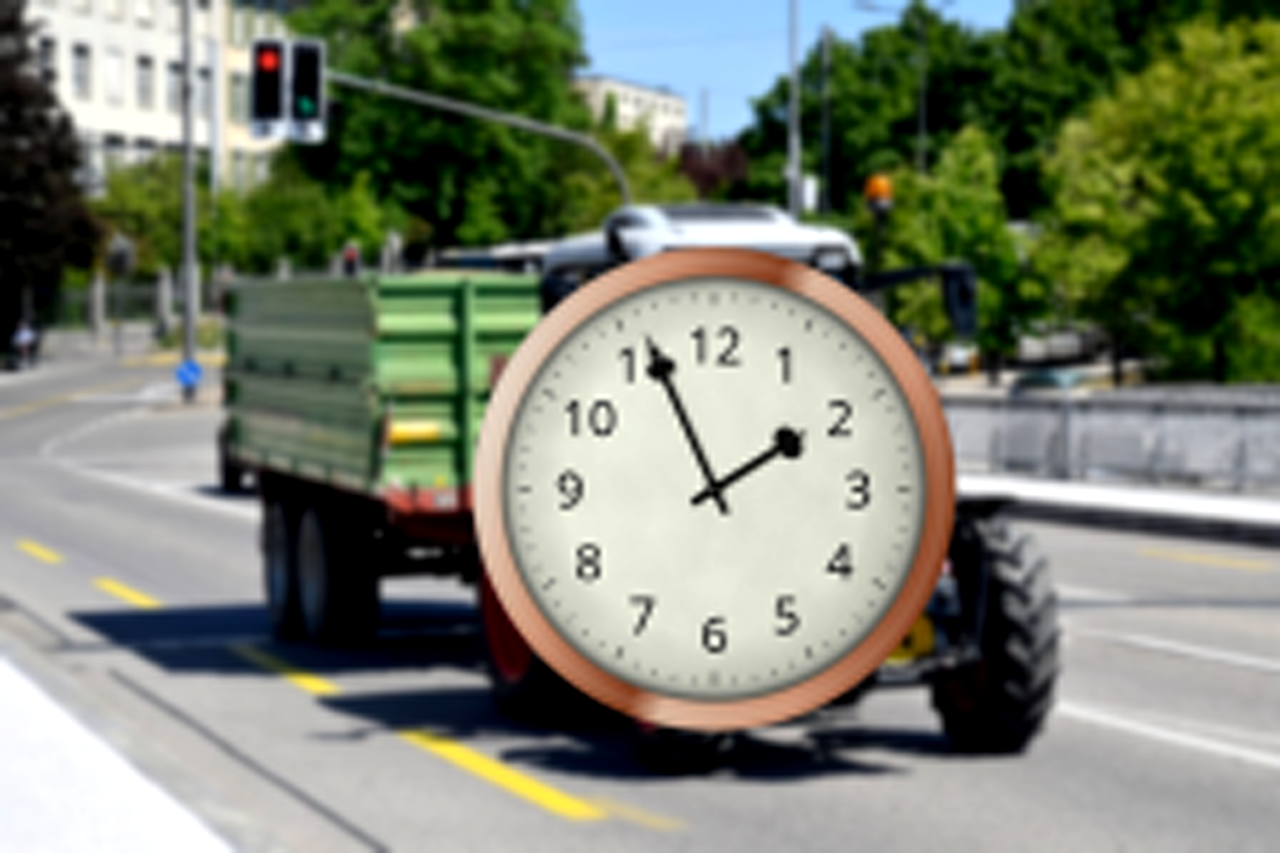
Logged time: 1.56
